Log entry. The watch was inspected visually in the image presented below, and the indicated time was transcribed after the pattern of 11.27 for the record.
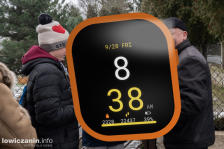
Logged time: 8.38
